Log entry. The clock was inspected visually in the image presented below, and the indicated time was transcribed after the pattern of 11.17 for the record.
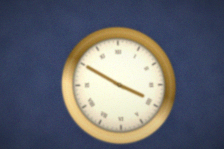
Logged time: 3.50
